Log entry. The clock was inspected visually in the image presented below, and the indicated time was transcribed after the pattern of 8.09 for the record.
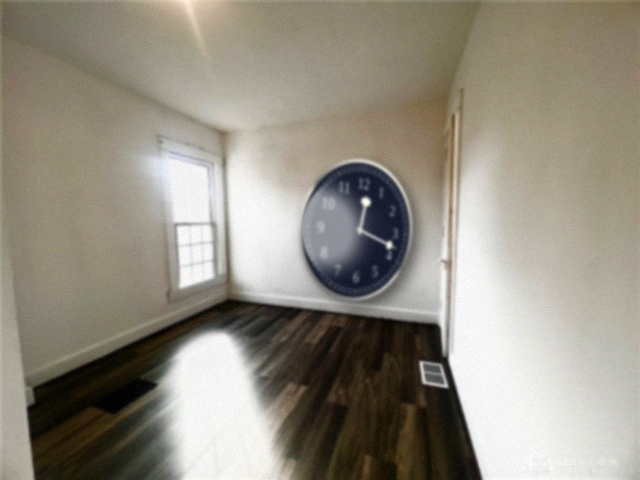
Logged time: 12.18
